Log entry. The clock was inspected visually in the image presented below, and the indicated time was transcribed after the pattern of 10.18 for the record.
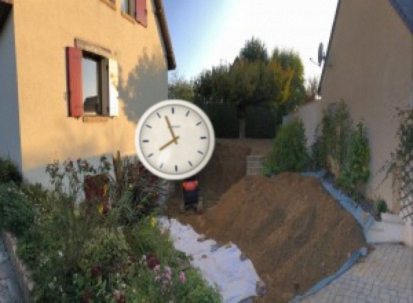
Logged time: 7.57
